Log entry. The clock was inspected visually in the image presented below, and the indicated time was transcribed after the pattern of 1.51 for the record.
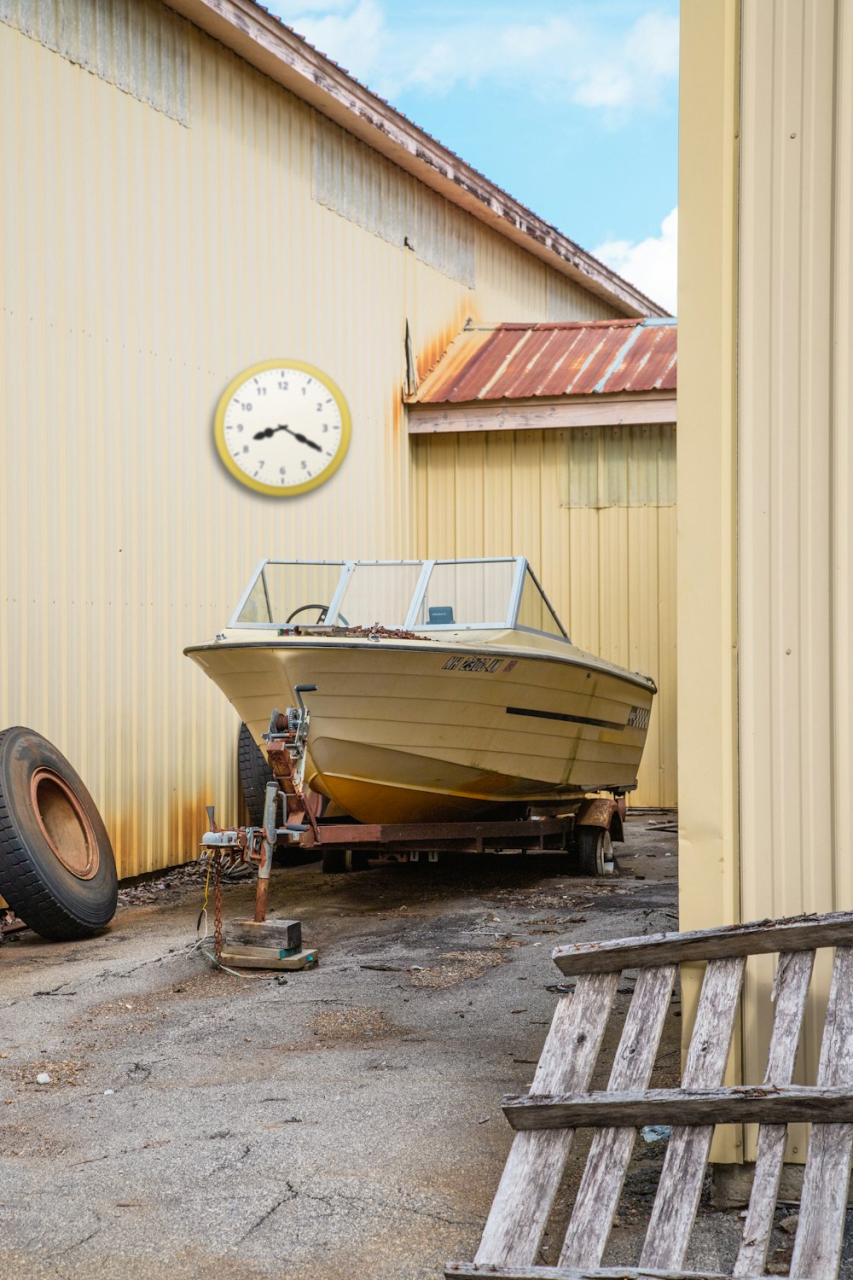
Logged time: 8.20
